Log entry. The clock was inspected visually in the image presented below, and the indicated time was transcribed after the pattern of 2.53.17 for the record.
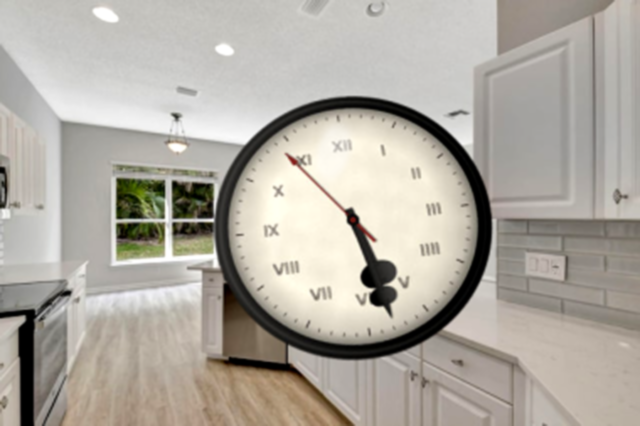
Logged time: 5.27.54
